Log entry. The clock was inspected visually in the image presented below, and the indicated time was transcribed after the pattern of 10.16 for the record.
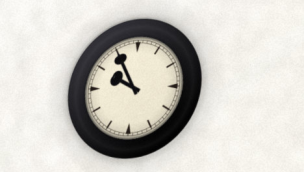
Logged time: 9.55
